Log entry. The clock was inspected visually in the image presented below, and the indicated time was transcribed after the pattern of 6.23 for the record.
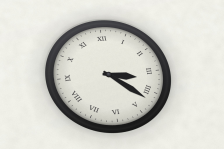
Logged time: 3.22
